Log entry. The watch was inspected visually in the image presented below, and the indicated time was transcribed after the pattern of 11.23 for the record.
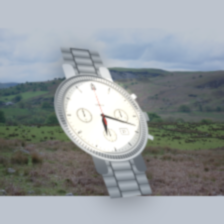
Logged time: 6.18
